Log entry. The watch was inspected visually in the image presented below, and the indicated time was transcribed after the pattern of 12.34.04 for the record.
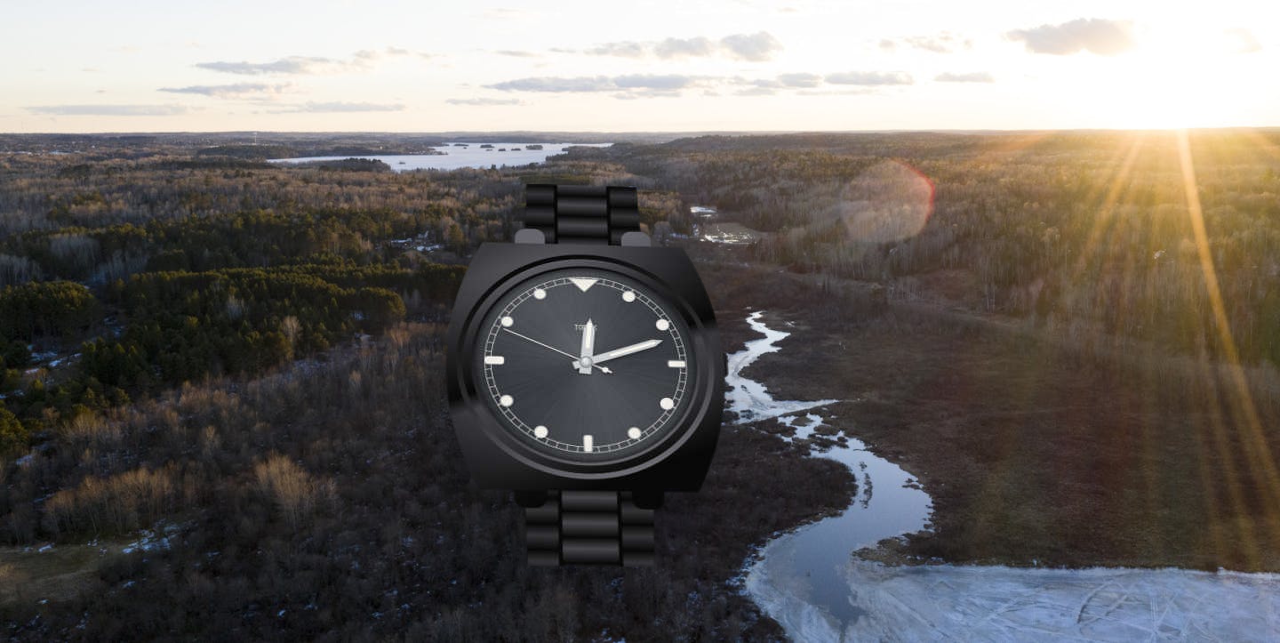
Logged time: 12.11.49
